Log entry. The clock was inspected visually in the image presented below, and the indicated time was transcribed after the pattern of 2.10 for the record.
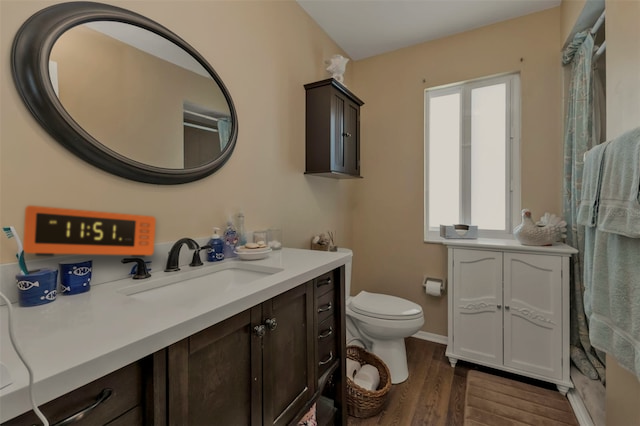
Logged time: 11.51
